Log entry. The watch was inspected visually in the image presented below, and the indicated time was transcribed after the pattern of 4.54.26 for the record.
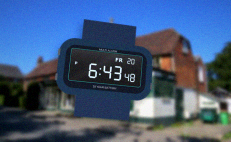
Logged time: 6.43.48
